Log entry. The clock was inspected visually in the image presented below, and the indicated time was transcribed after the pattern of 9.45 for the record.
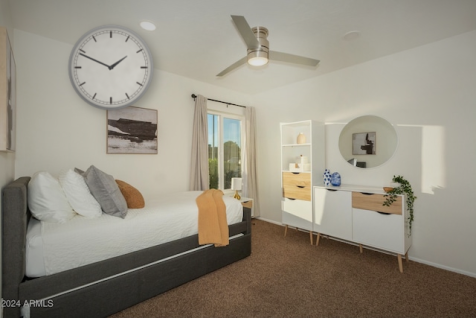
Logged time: 1.49
